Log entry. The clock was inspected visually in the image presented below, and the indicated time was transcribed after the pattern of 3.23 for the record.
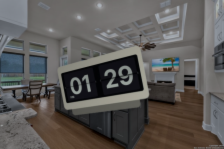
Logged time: 1.29
